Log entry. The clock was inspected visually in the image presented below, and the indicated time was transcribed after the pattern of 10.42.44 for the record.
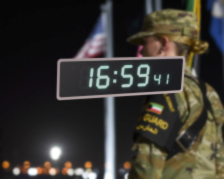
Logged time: 16.59.41
